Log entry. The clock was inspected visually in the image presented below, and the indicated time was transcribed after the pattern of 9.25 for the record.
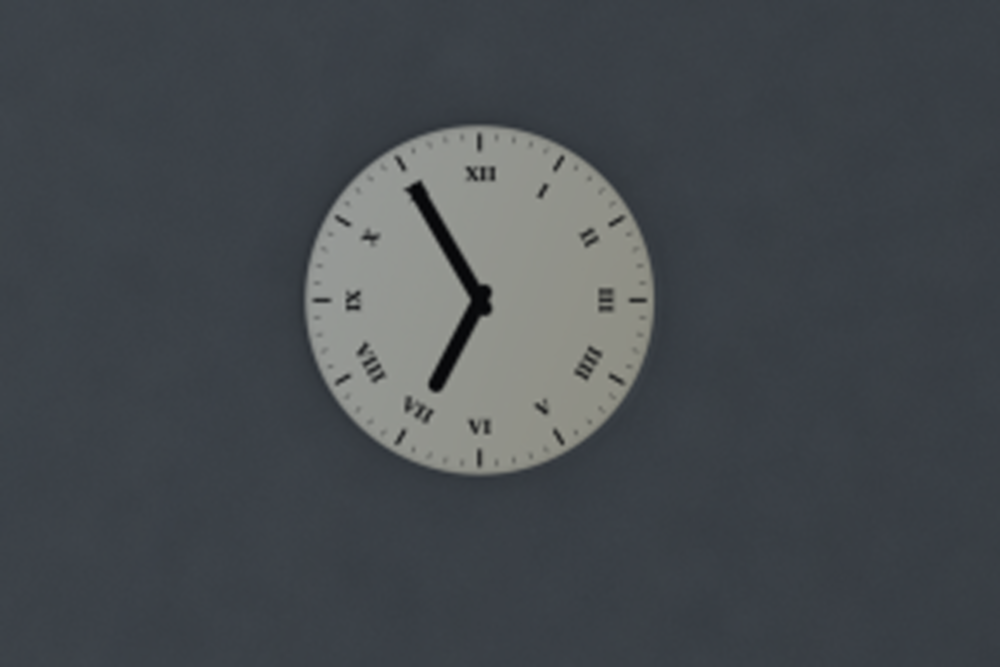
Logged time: 6.55
